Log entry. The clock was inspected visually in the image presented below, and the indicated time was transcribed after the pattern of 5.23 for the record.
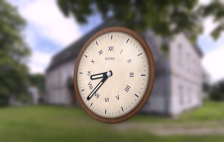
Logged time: 8.37
